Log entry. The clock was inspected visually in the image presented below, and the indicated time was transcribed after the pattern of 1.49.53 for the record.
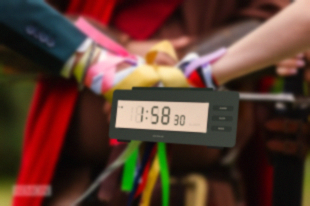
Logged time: 1.58.30
